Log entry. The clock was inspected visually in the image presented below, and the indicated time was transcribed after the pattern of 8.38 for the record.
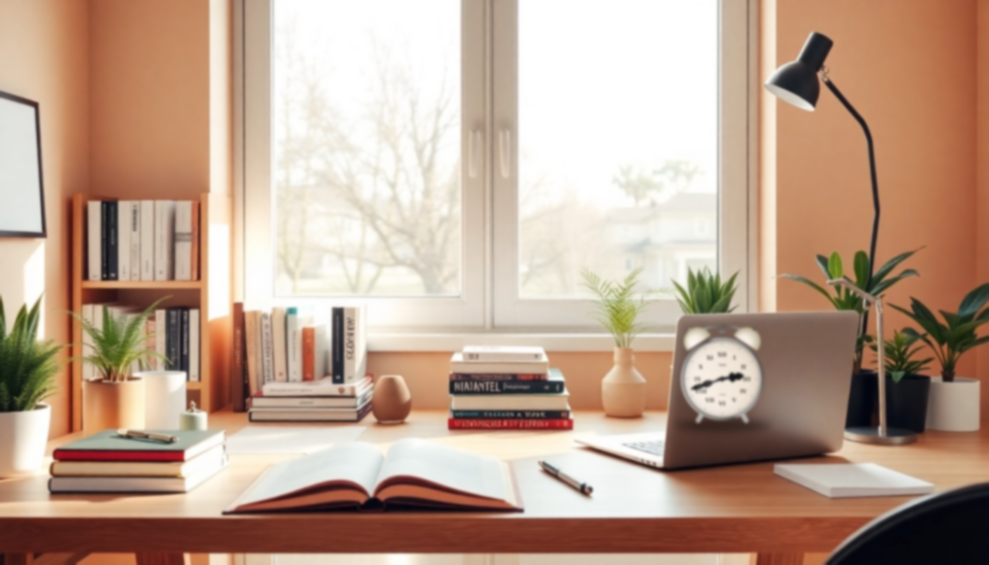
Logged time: 2.42
